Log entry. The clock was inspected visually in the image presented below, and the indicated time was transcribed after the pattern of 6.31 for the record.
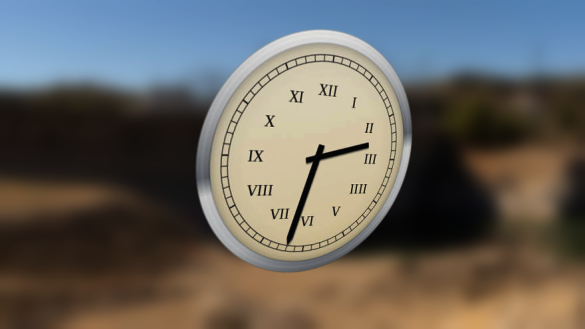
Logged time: 2.32
